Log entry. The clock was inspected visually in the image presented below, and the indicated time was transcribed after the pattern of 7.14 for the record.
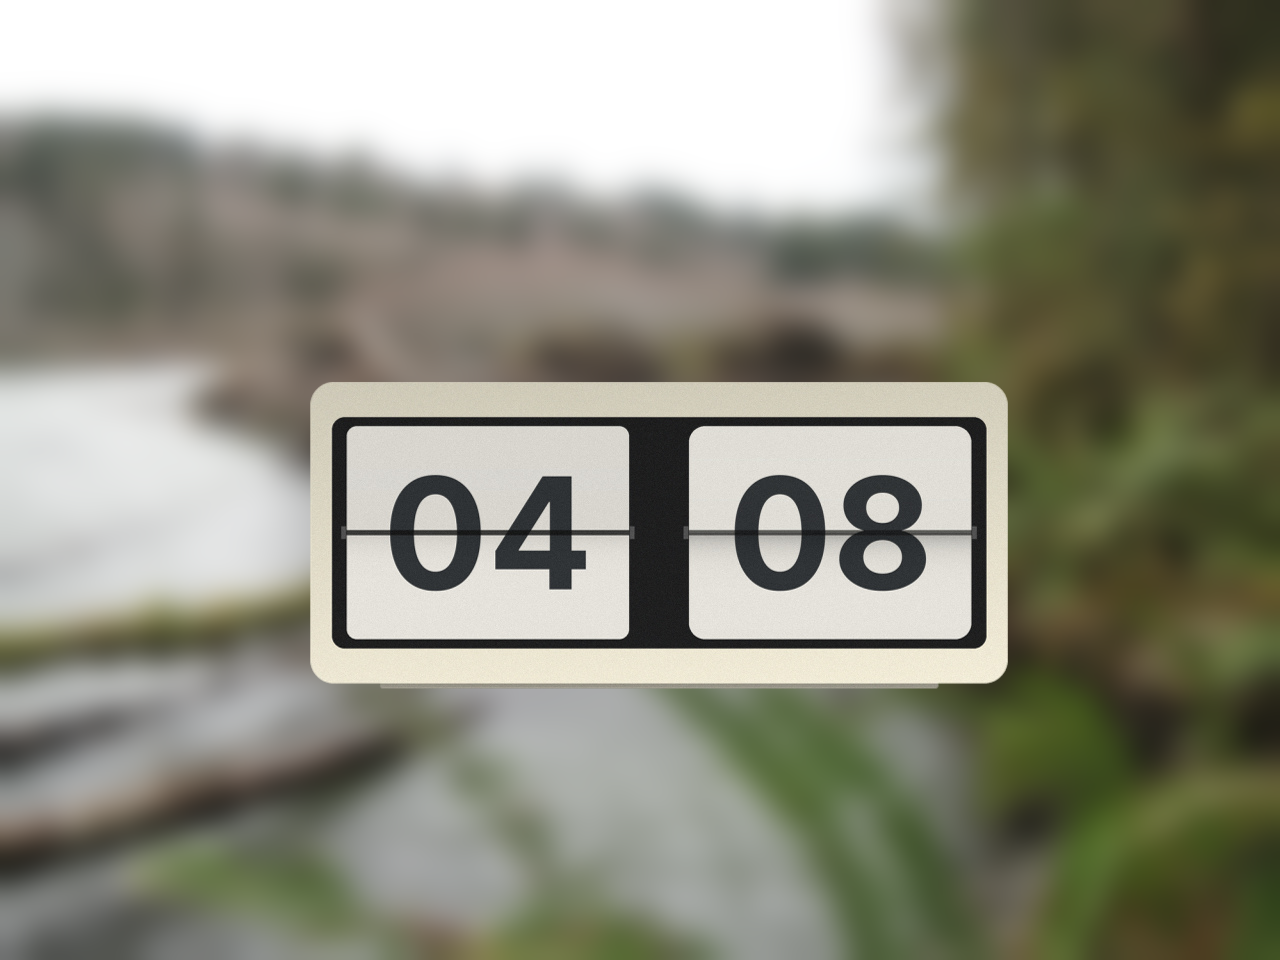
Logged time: 4.08
